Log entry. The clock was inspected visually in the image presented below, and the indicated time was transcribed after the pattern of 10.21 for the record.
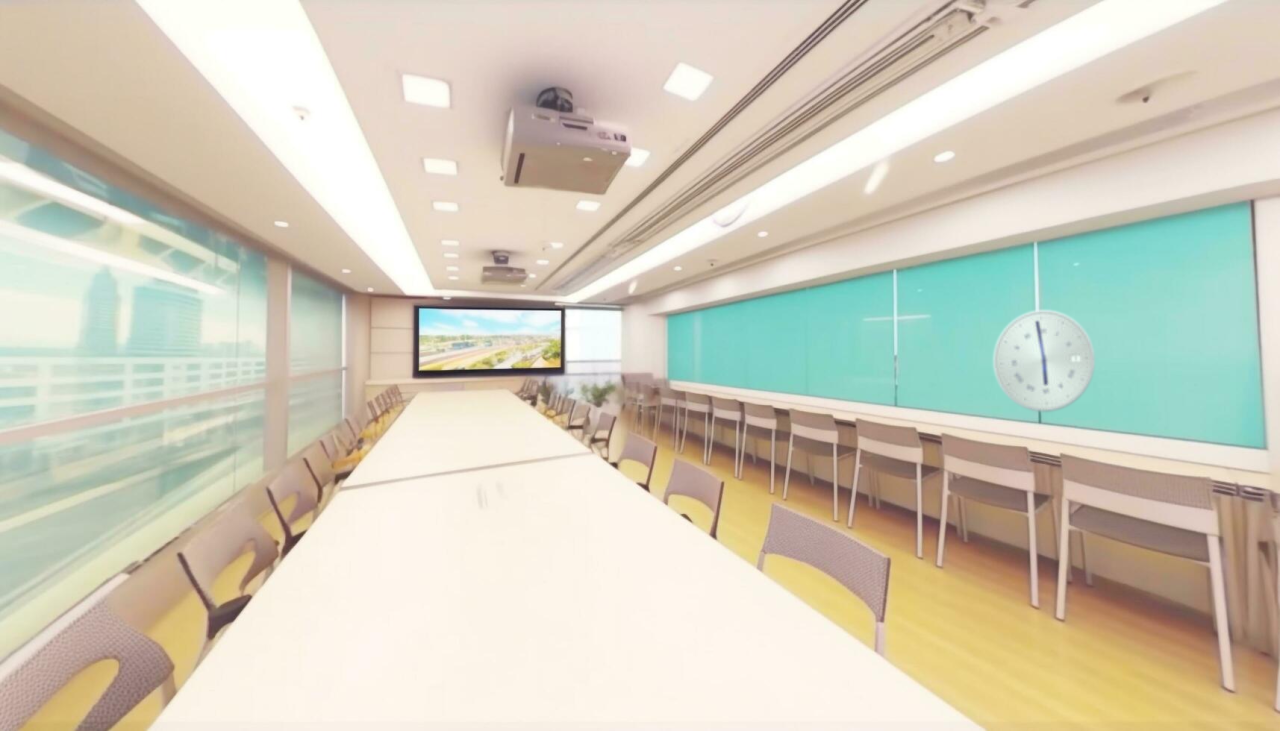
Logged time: 5.59
